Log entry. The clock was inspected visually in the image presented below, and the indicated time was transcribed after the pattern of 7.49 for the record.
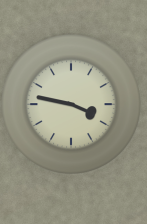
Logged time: 3.47
